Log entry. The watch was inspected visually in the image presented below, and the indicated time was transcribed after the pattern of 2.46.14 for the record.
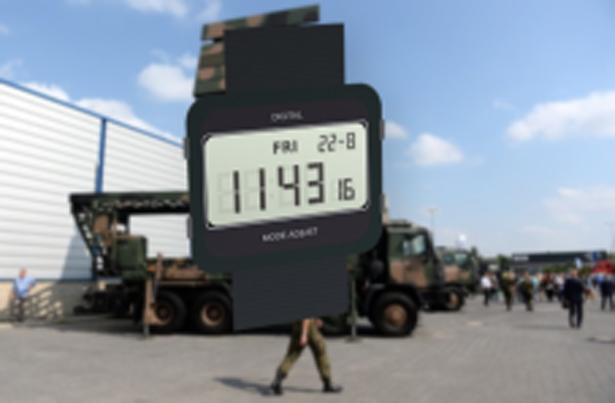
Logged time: 11.43.16
